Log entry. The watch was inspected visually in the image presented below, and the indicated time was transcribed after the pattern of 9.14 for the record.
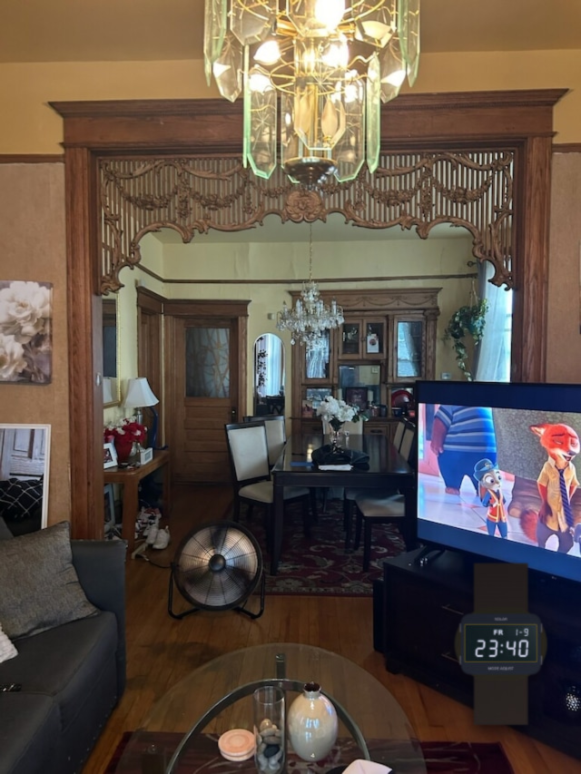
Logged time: 23.40
